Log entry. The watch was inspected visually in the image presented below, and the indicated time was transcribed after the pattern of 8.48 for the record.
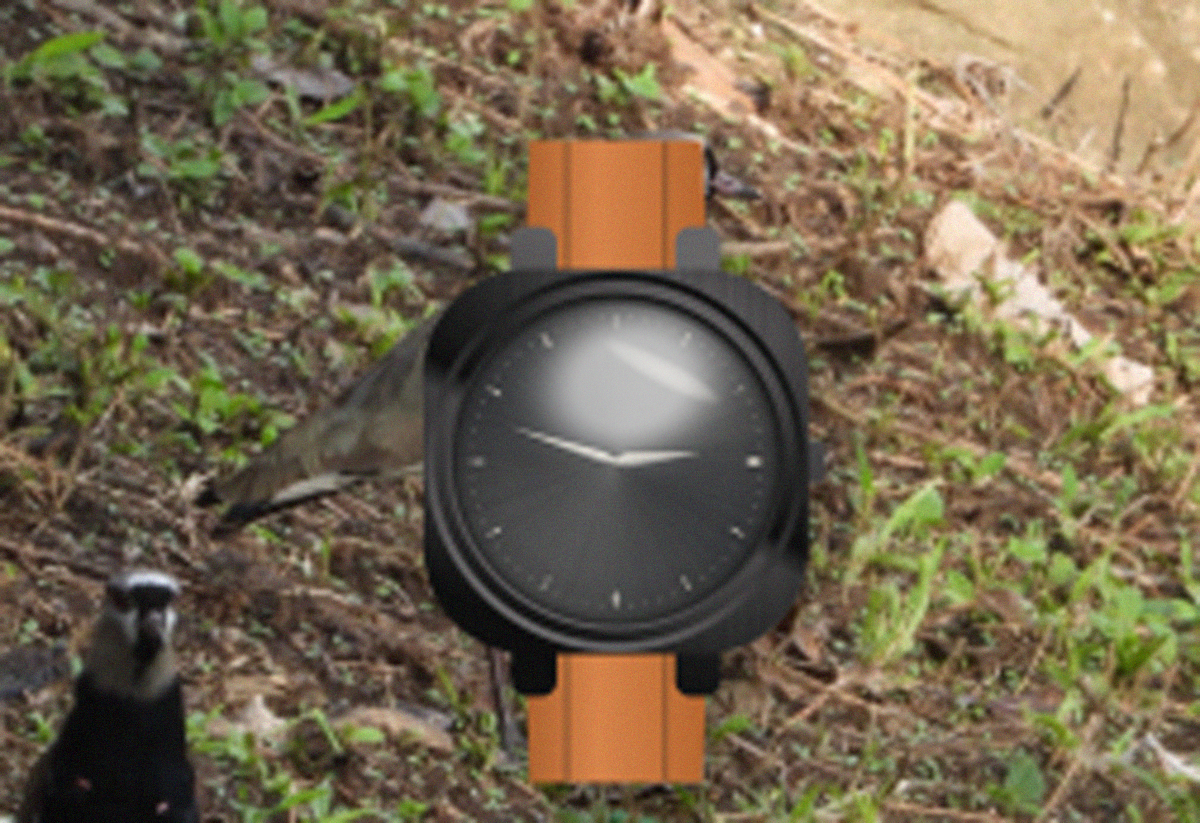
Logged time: 2.48
